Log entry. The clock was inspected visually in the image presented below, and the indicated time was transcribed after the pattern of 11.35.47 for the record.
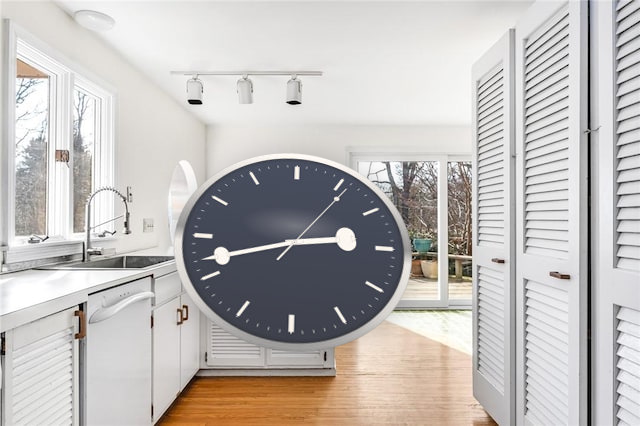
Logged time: 2.42.06
